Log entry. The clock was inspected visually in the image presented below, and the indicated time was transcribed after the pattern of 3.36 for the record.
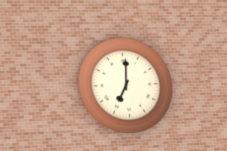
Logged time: 7.01
